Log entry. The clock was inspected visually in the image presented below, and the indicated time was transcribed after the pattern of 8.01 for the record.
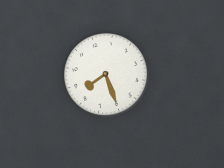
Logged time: 8.30
